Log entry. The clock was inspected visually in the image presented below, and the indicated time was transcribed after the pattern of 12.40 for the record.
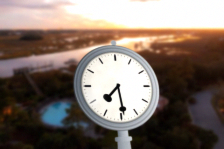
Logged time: 7.29
